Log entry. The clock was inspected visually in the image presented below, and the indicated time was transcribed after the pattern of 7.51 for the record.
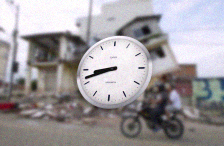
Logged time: 8.42
